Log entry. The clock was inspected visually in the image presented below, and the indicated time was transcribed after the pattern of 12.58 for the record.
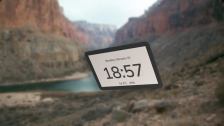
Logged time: 18.57
